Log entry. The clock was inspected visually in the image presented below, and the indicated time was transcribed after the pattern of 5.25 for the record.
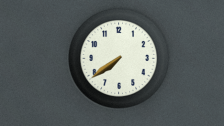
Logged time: 7.39
